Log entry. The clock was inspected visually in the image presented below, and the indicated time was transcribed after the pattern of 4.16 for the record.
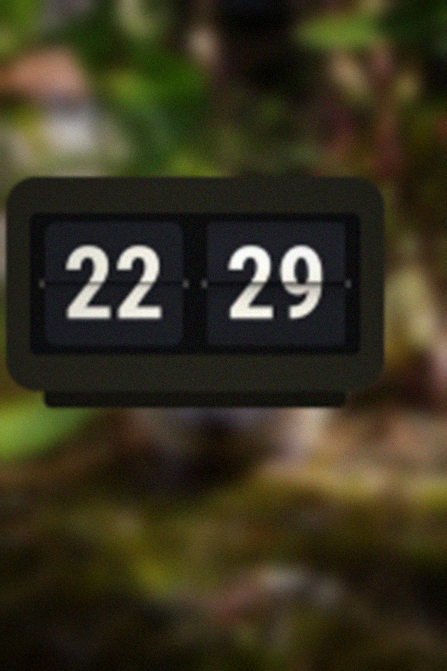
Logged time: 22.29
